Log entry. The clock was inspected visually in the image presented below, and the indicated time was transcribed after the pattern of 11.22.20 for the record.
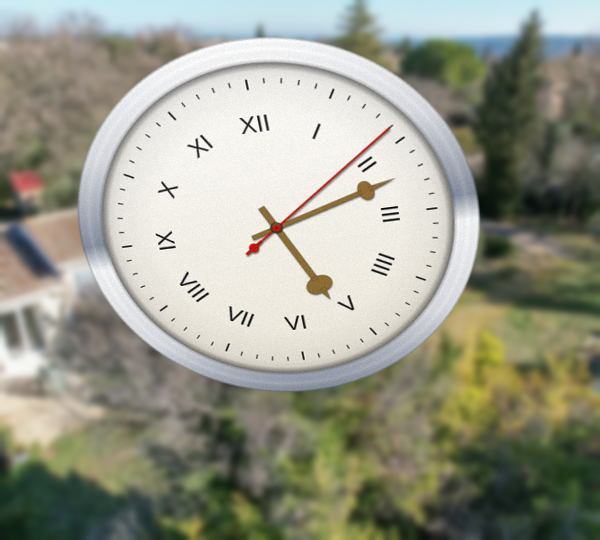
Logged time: 5.12.09
